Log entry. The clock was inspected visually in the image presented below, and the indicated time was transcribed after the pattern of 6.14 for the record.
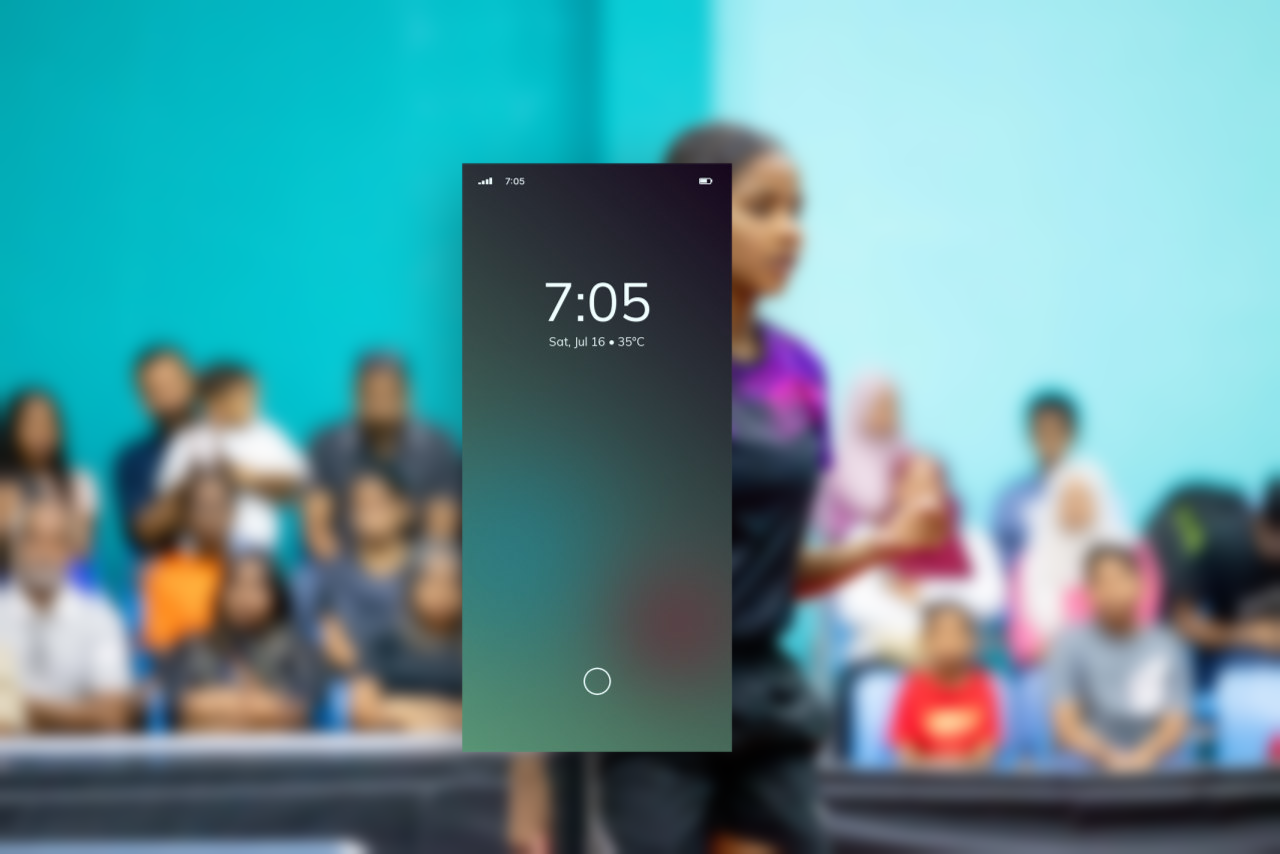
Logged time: 7.05
